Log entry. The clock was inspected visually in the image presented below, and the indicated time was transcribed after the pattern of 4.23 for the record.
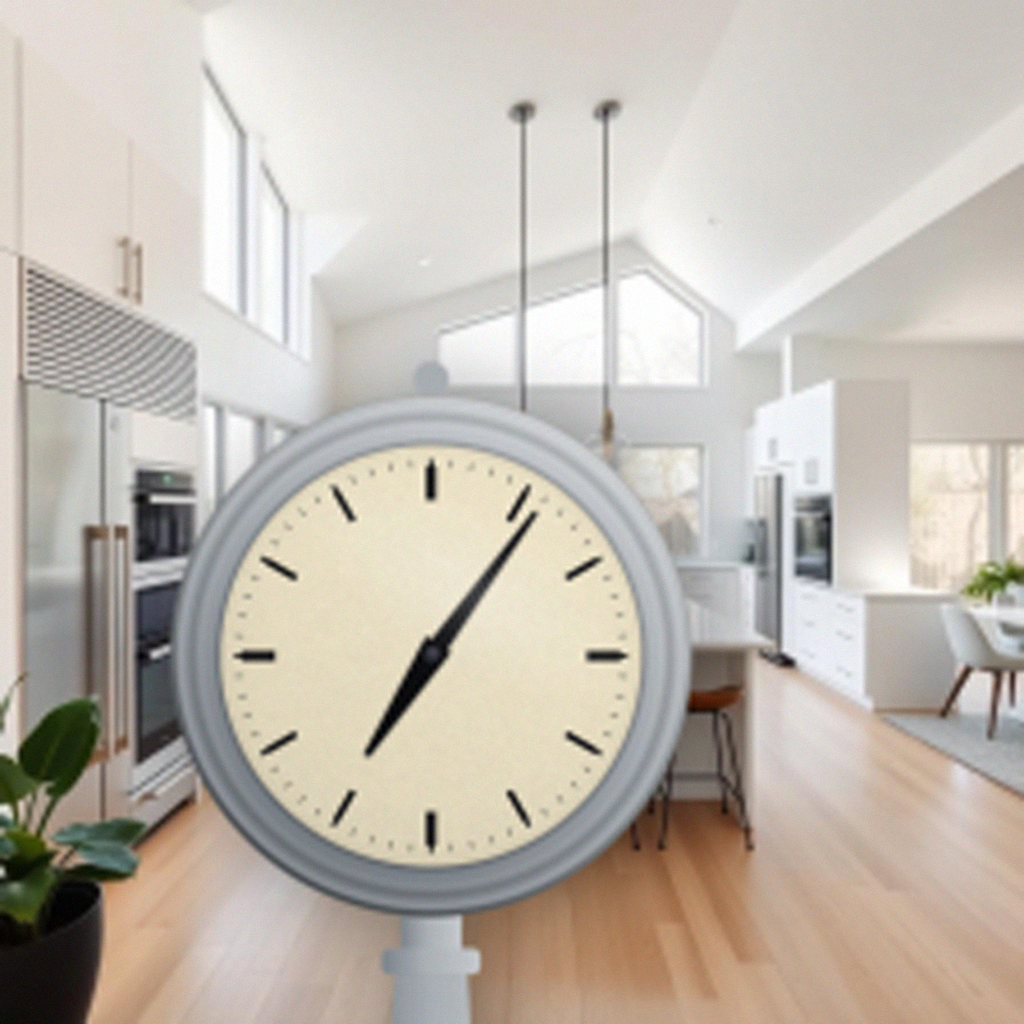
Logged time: 7.06
